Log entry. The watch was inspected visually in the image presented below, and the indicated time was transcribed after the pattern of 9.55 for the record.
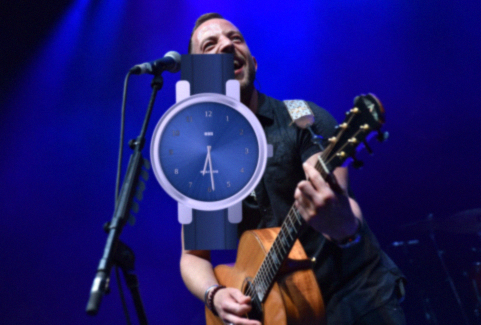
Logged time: 6.29
